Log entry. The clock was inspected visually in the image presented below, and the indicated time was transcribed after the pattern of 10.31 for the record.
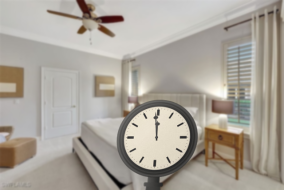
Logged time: 11.59
